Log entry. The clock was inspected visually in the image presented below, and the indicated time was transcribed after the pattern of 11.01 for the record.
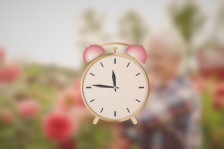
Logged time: 11.46
